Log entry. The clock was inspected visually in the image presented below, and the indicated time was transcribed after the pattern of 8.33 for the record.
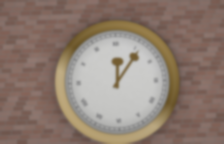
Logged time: 12.06
